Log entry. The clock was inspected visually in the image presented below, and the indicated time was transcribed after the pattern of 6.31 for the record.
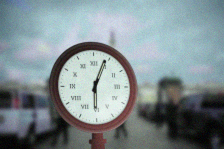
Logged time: 6.04
